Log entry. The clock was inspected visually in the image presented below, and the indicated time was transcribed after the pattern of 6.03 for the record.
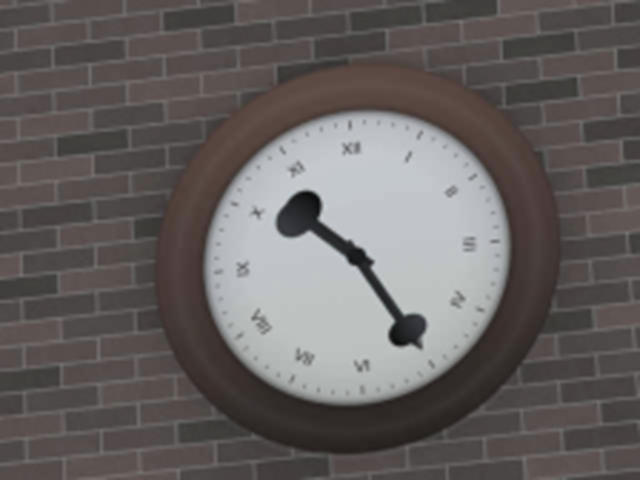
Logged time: 10.25
